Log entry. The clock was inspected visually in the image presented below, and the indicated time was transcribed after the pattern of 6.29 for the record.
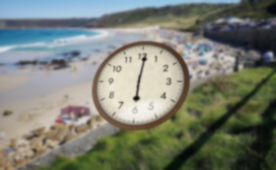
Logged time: 6.01
